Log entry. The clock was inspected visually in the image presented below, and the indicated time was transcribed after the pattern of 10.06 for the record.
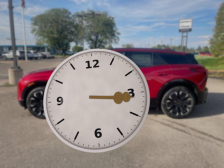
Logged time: 3.16
